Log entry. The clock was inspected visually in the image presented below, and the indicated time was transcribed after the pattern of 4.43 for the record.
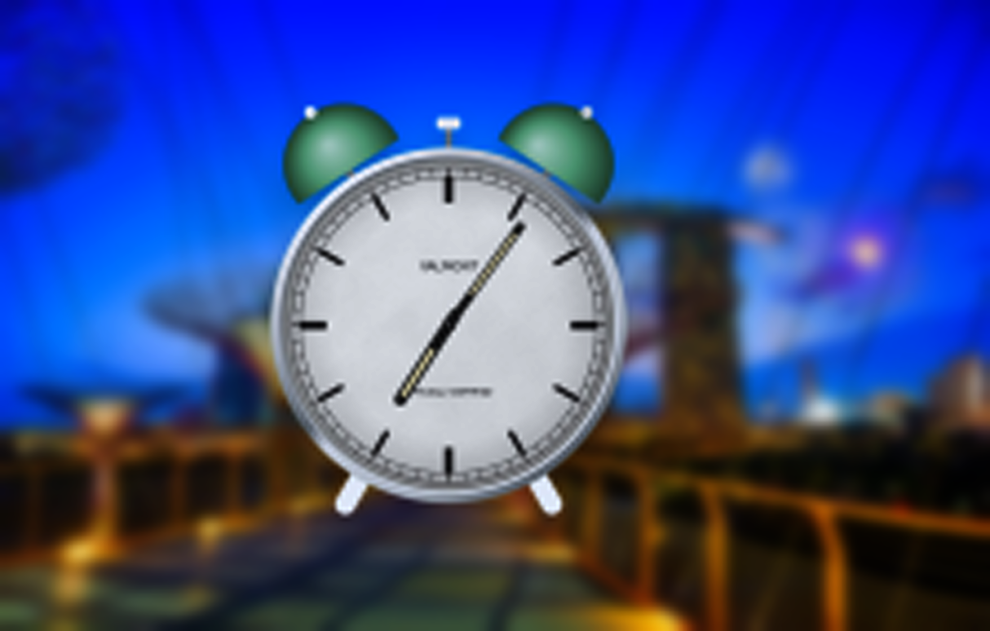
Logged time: 7.06
